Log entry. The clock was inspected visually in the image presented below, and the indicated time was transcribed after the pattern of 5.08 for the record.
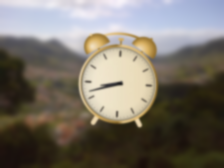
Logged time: 8.42
